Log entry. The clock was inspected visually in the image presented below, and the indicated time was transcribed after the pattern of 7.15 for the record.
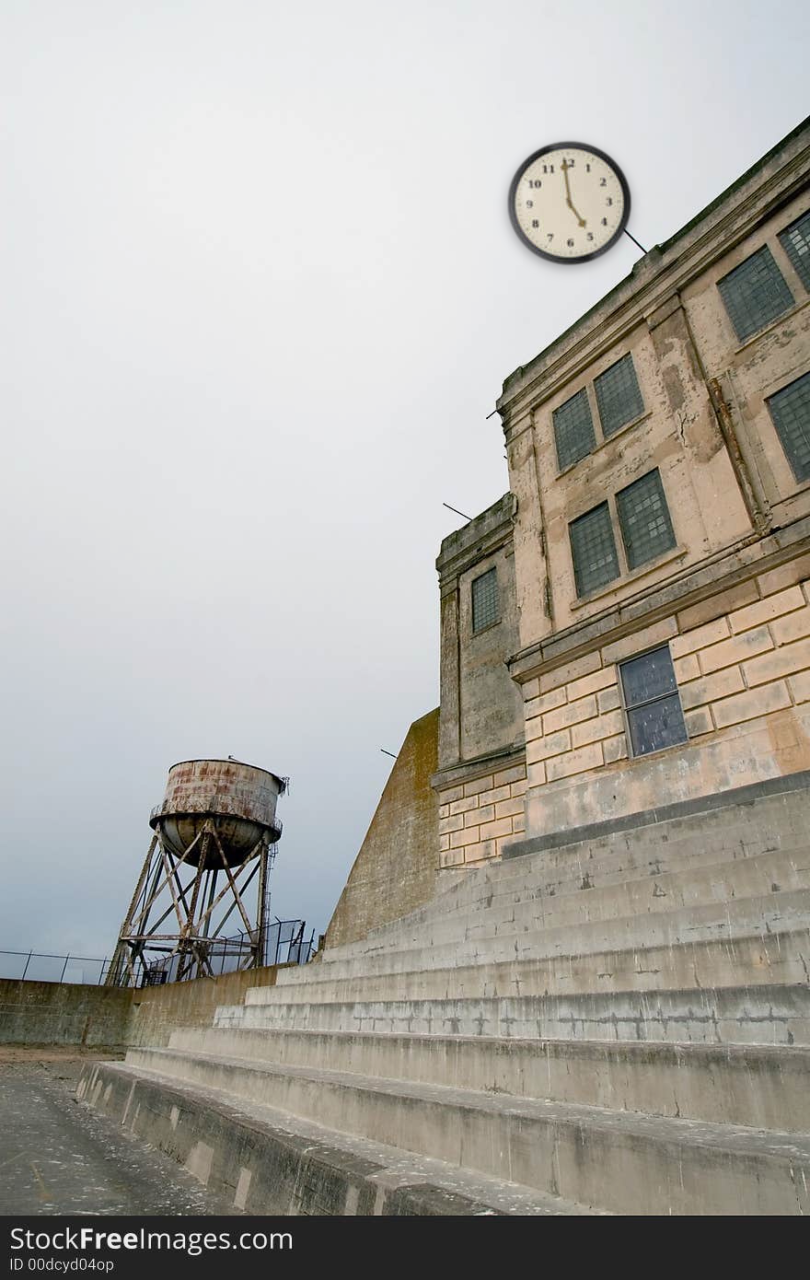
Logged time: 4.59
